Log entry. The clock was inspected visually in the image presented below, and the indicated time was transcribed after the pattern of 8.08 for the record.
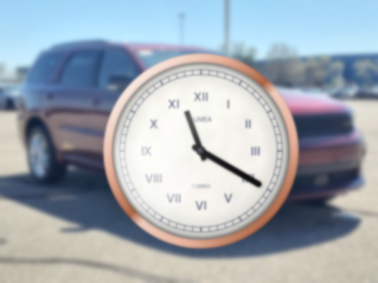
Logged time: 11.20
